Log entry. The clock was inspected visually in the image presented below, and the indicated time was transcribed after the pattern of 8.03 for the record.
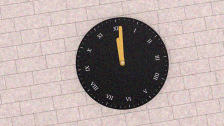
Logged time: 12.01
